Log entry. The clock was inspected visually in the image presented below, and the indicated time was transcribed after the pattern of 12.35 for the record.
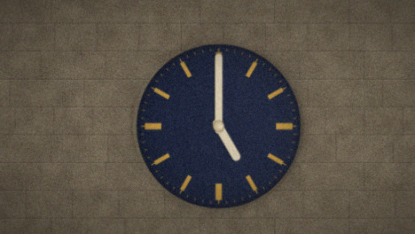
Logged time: 5.00
